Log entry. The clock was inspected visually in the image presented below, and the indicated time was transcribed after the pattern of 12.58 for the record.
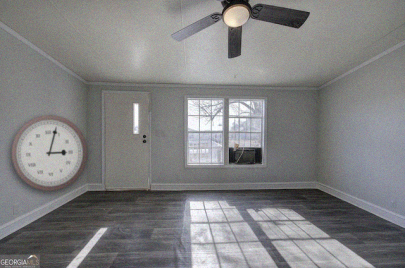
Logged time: 3.03
